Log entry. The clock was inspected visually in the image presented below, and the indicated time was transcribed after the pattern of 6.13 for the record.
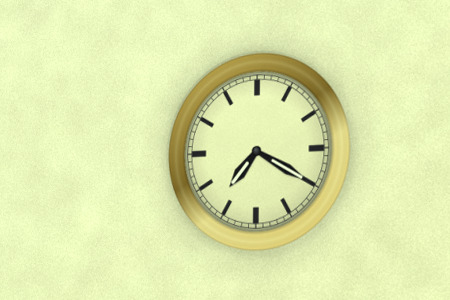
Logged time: 7.20
